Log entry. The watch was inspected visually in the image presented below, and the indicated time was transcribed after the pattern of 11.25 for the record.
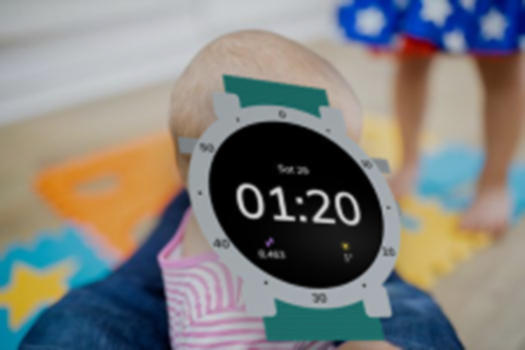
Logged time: 1.20
